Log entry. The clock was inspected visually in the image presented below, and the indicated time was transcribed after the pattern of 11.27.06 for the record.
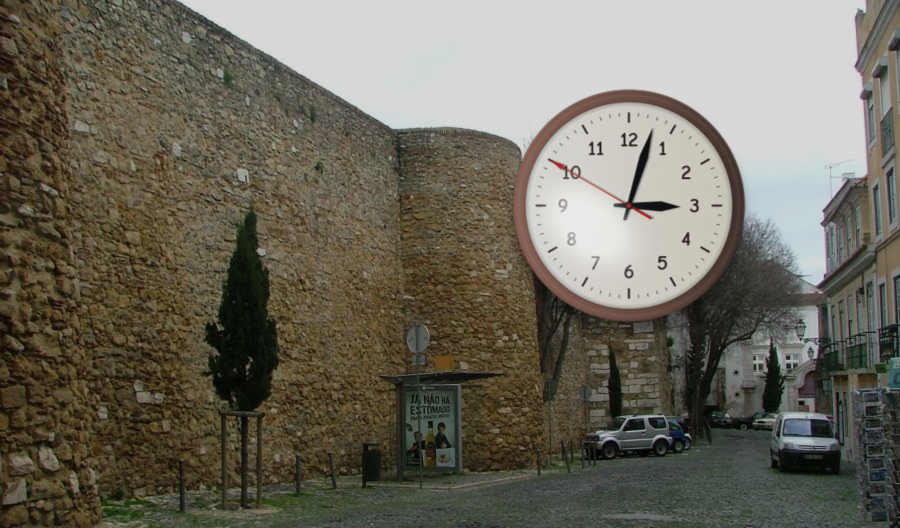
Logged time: 3.02.50
